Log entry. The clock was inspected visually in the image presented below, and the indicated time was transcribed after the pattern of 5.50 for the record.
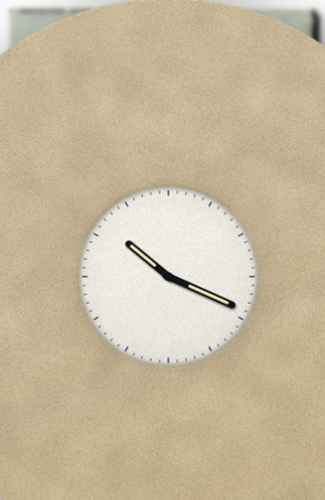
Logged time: 10.19
